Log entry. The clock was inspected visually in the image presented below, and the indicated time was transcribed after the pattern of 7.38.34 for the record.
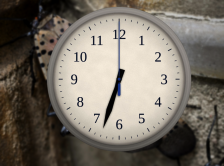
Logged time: 6.33.00
